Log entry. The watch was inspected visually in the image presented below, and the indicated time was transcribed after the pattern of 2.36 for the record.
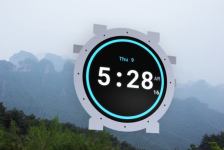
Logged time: 5.28
